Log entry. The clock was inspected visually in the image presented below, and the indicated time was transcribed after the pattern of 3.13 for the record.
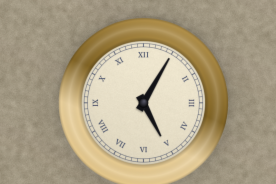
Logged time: 5.05
